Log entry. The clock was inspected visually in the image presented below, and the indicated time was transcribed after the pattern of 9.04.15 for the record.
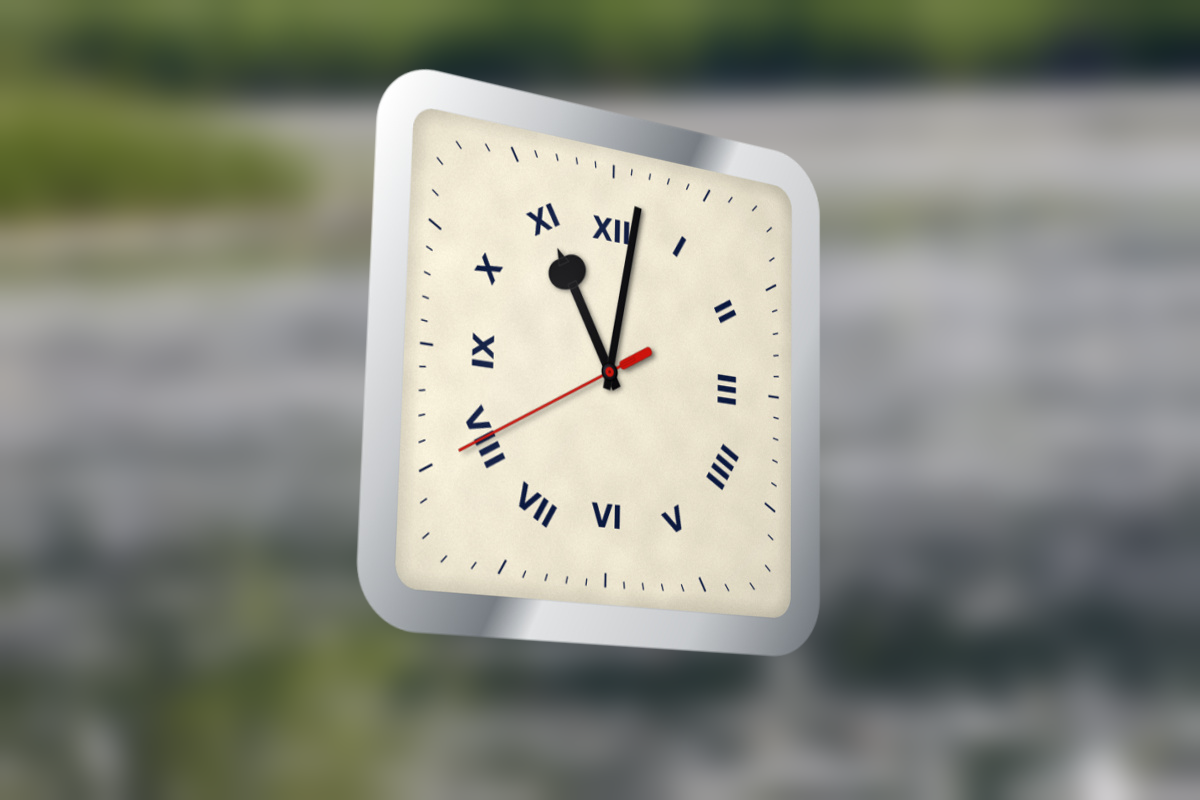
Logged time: 11.01.40
